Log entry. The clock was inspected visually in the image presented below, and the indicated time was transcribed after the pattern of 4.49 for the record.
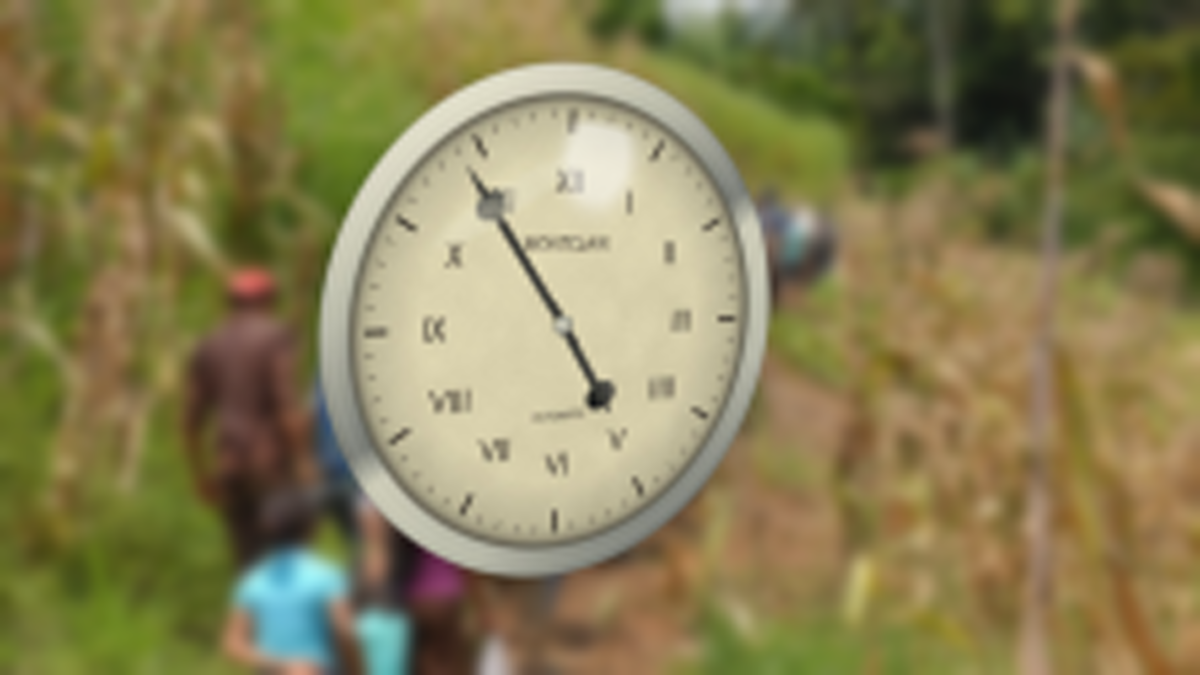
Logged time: 4.54
